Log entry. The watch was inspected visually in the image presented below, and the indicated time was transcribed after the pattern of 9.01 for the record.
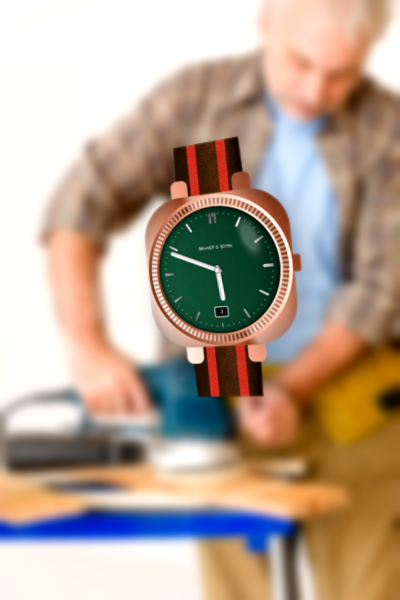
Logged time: 5.49
